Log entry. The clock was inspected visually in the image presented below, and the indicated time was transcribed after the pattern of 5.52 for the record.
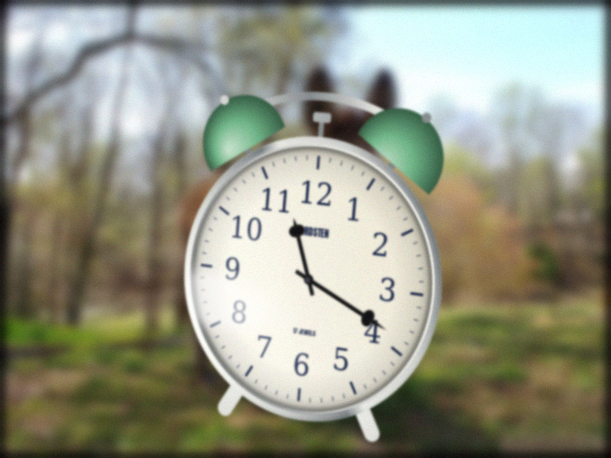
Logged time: 11.19
